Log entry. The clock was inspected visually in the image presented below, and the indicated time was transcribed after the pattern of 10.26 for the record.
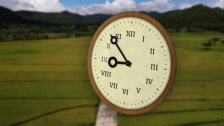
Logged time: 8.53
